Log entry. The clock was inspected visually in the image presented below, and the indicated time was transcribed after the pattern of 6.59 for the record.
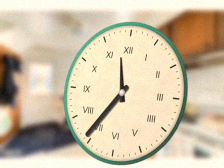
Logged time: 11.36
